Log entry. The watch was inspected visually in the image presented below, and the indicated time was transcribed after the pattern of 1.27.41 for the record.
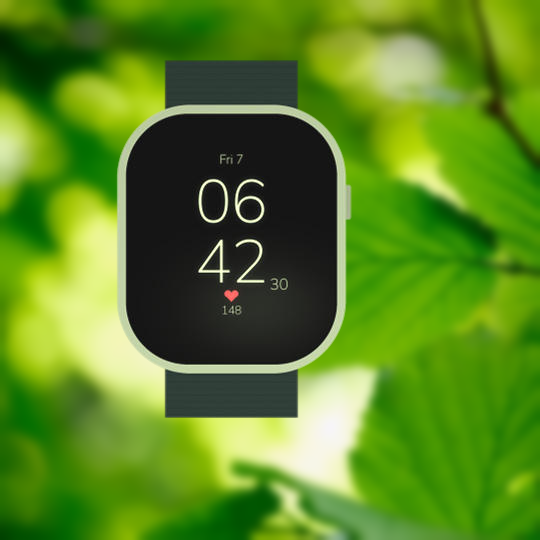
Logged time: 6.42.30
